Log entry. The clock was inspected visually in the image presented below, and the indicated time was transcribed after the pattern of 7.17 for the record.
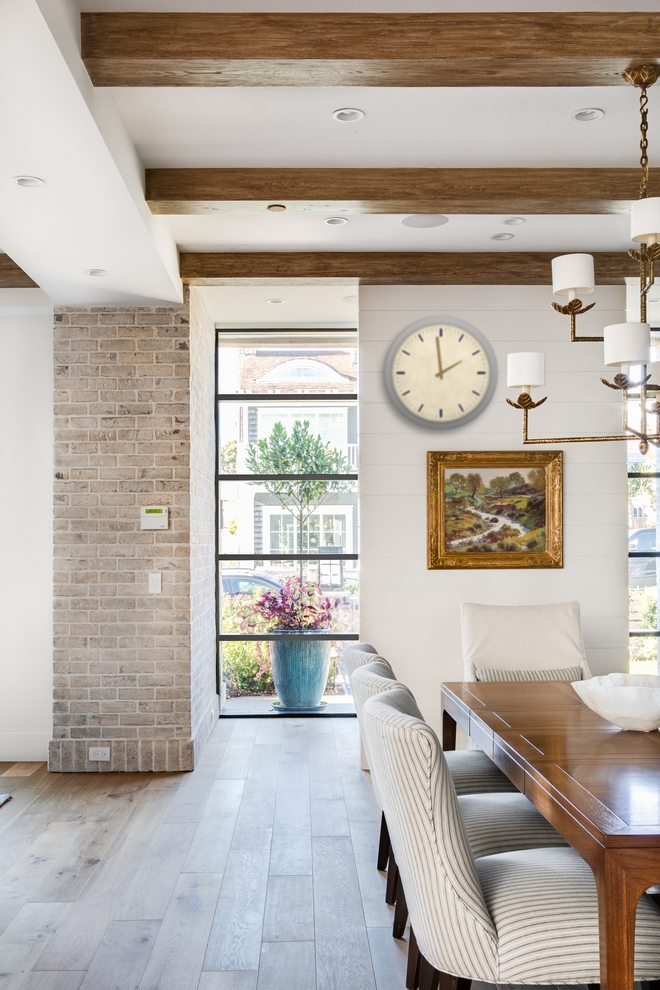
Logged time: 1.59
